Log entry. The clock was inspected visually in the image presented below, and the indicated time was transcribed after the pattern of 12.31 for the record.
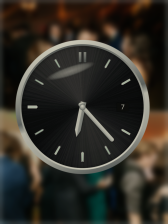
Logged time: 6.23
